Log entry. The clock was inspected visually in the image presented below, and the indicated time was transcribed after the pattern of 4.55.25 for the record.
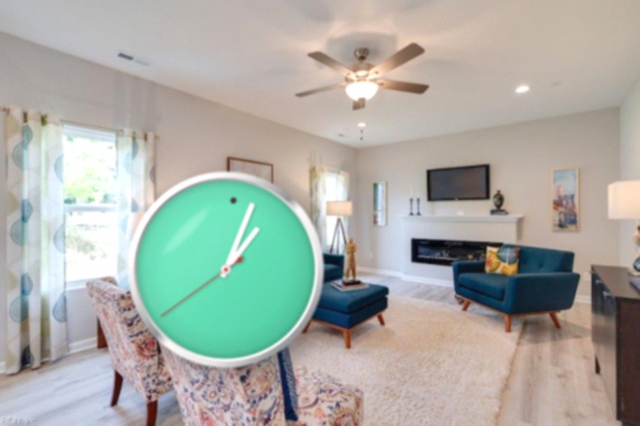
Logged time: 1.02.38
